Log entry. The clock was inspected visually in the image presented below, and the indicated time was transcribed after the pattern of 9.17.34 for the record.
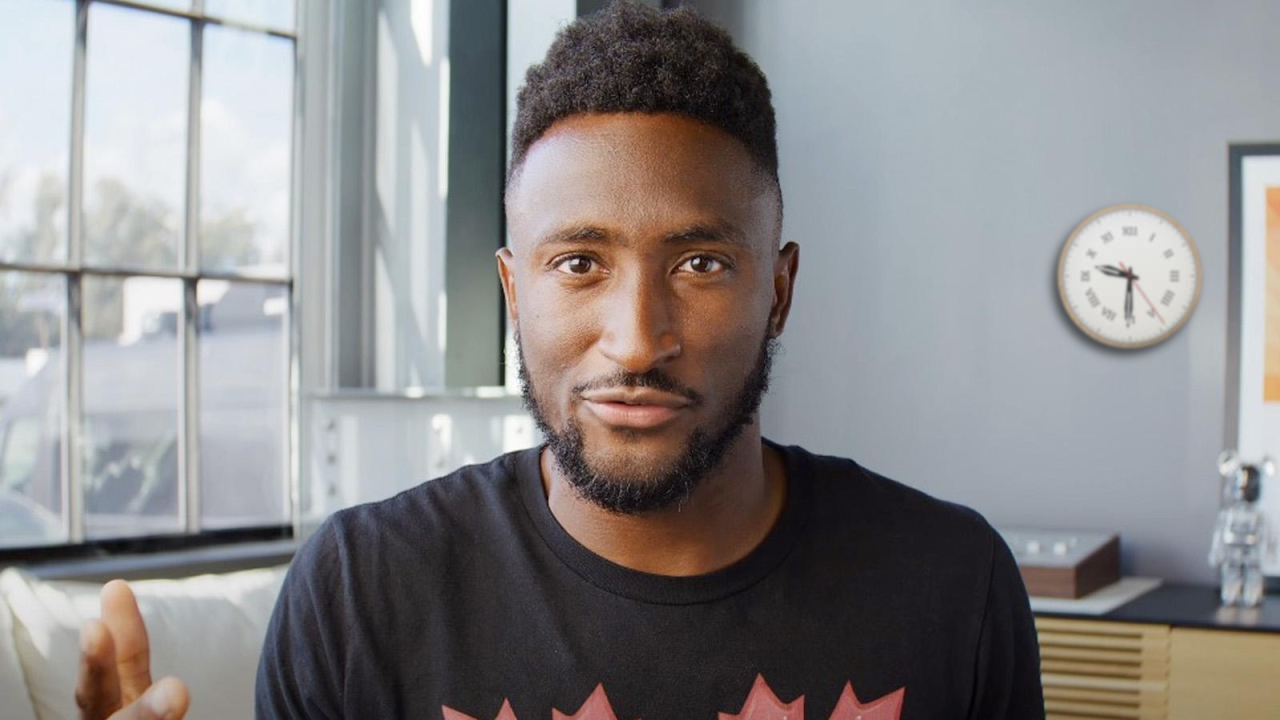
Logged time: 9.30.24
